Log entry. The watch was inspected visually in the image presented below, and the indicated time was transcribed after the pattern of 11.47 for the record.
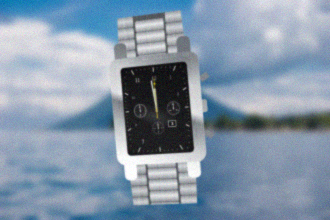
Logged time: 11.59
